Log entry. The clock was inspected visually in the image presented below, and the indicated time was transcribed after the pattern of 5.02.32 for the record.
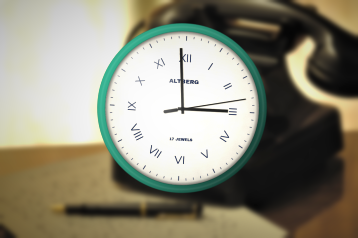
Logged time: 2.59.13
